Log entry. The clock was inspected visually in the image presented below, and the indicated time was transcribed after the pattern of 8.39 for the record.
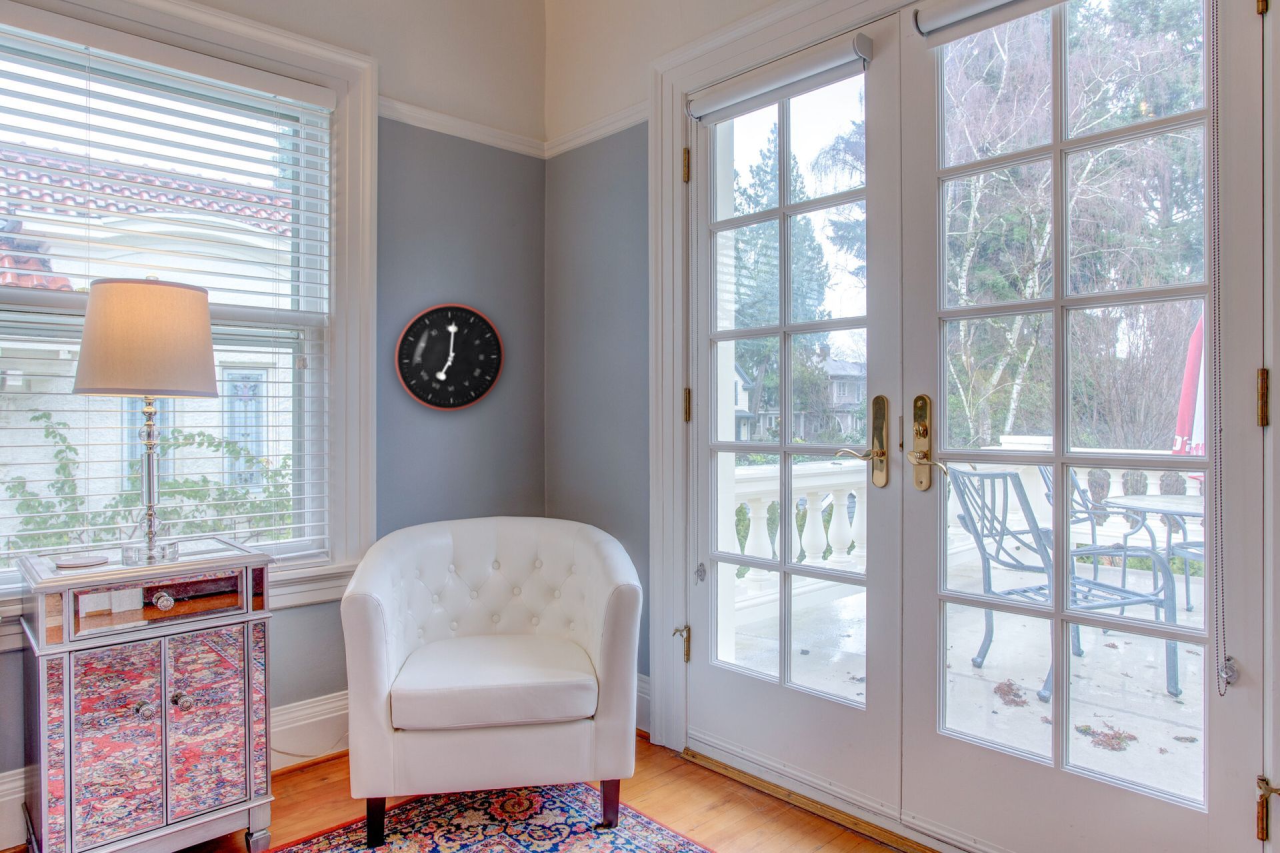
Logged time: 7.01
